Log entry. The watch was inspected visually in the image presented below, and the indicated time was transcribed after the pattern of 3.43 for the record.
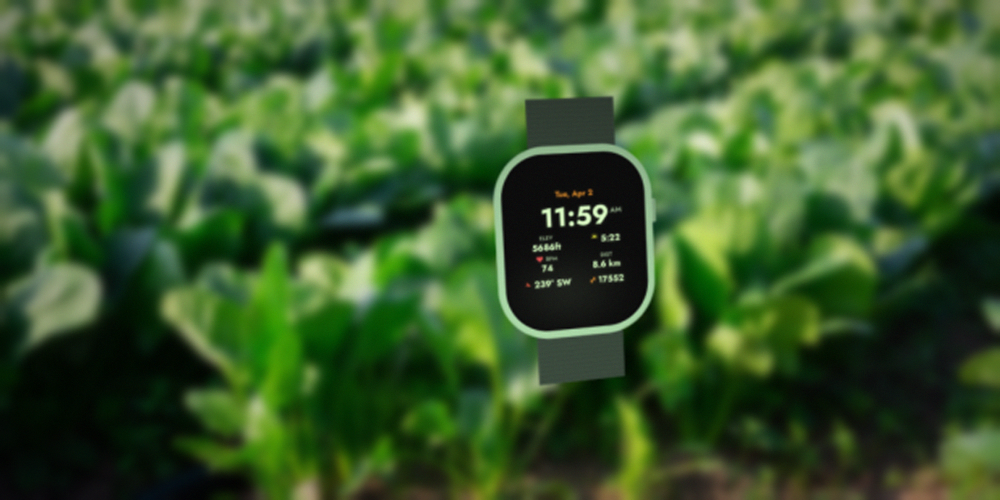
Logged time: 11.59
